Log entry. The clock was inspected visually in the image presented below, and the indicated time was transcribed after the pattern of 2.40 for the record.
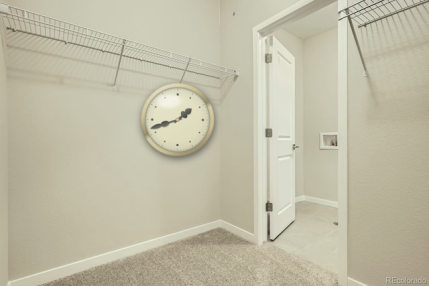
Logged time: 1.42
